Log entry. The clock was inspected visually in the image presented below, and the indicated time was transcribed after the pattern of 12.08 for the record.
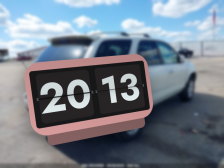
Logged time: 20.13
